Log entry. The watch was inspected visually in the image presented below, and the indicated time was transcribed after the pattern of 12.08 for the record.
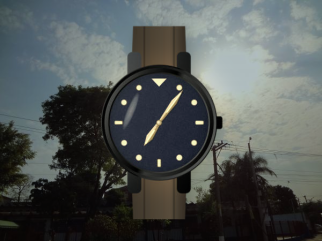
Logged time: 7.06
